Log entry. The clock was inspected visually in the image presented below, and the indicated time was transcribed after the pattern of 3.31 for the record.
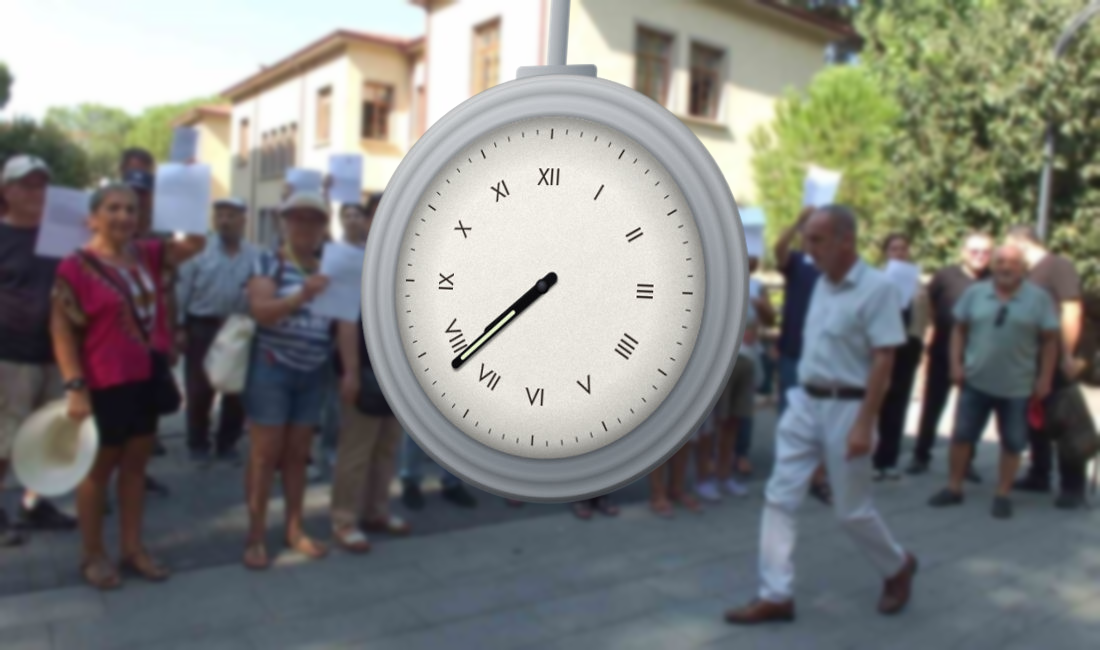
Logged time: 7.38
